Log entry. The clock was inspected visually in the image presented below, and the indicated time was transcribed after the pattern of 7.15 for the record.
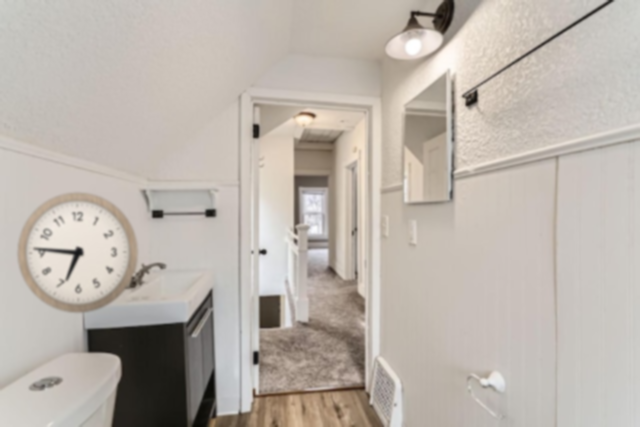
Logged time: 6.46
